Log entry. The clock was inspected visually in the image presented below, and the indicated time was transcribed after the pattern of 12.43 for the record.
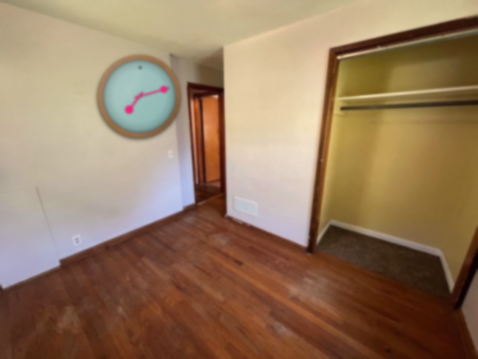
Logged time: 7.12
